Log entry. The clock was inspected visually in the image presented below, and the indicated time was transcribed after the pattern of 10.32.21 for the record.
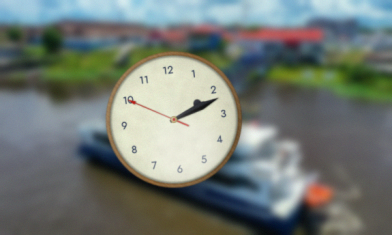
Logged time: 2.11.50
